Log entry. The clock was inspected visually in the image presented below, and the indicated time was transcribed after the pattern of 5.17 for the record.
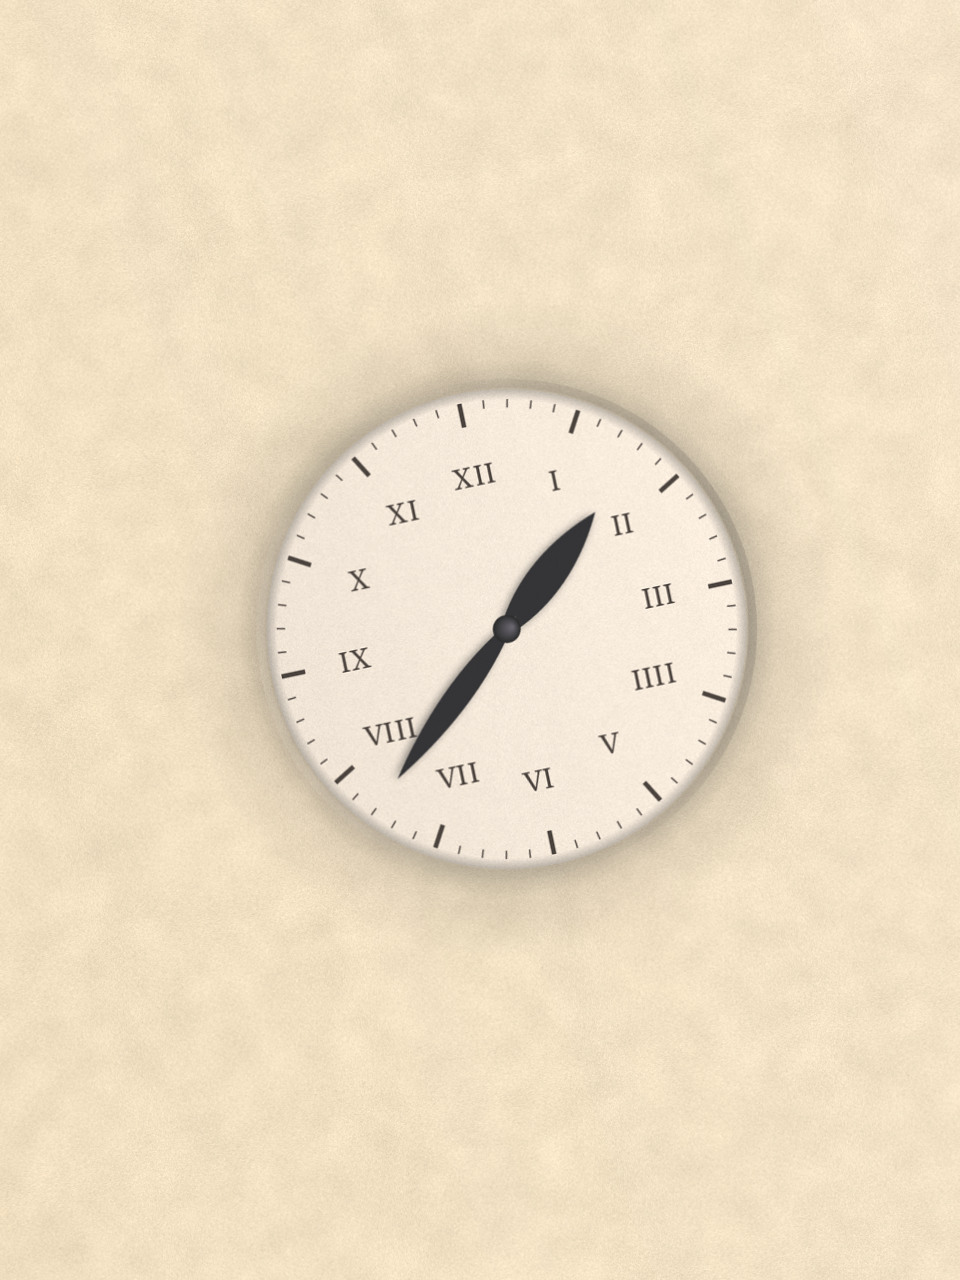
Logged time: 1.38
